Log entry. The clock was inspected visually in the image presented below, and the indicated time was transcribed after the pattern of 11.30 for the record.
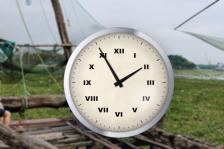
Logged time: 1.55
